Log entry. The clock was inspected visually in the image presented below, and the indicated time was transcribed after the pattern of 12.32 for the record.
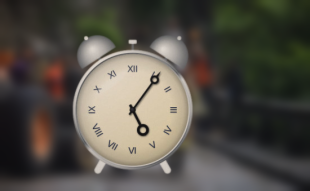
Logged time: 5.06
